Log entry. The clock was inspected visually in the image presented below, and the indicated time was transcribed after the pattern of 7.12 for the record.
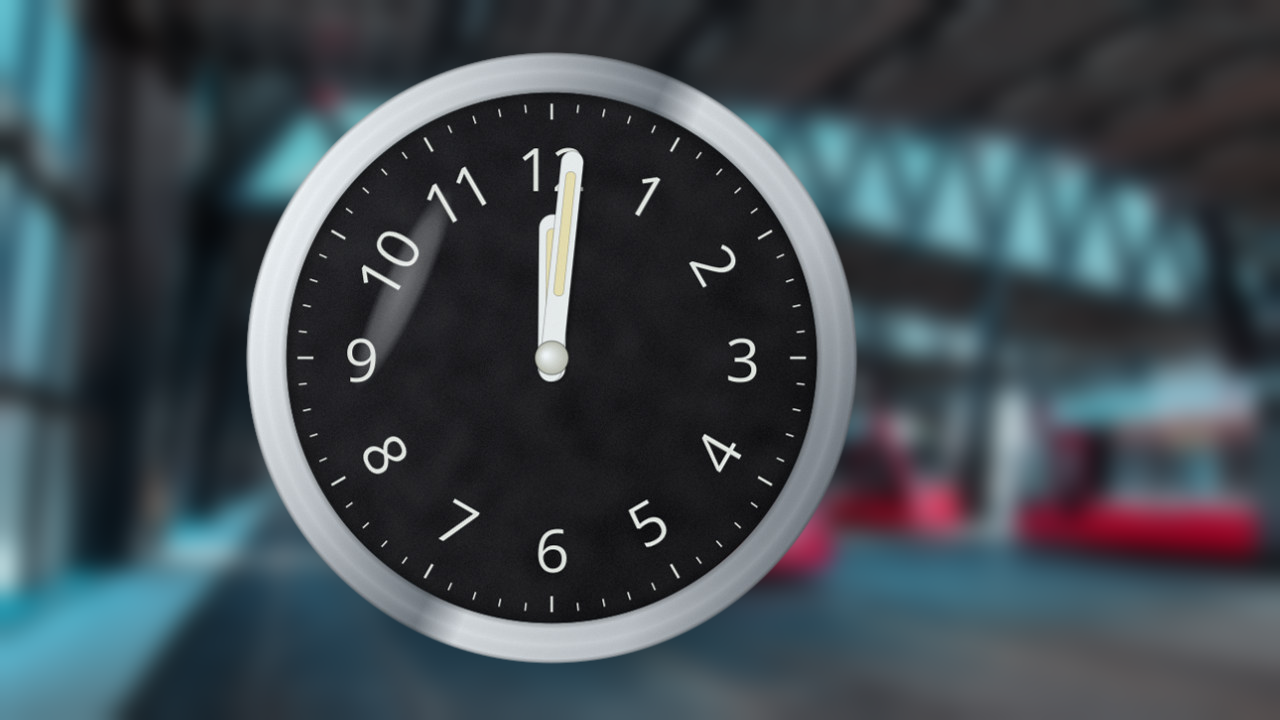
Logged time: 12.01
